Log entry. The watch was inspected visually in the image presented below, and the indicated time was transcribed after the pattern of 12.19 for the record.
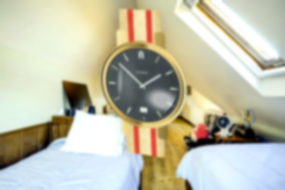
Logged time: 1.52
